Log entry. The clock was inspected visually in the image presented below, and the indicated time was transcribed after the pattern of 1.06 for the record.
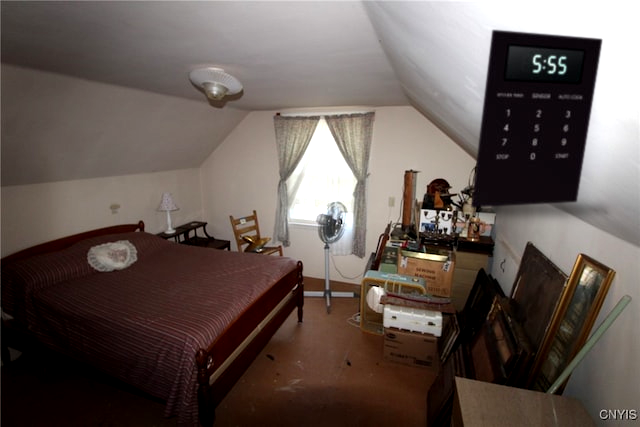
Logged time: 5.55
